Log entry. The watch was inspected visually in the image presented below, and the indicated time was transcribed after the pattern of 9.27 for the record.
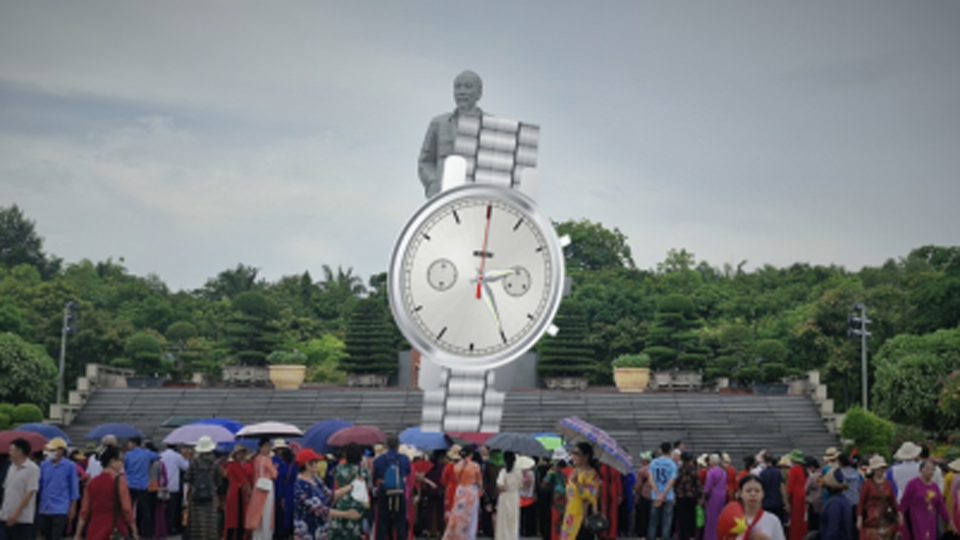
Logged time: 2.25
